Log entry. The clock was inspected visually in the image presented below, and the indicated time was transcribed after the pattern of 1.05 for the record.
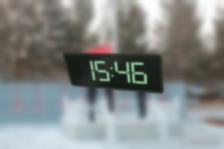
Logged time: 15.46
